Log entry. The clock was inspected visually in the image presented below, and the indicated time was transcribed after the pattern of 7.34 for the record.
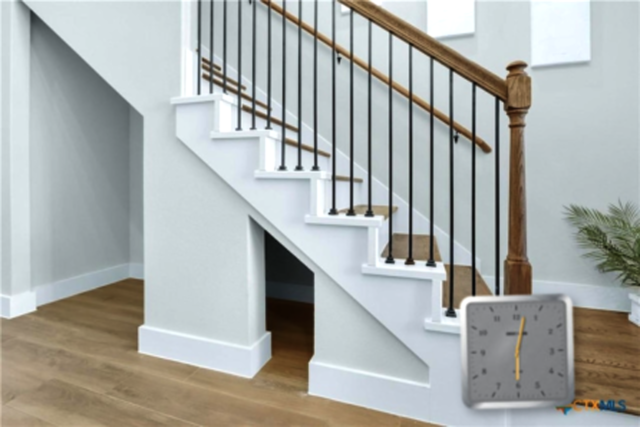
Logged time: 6.02
